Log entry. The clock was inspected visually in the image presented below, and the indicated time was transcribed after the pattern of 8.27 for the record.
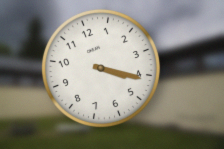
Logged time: 4.21
